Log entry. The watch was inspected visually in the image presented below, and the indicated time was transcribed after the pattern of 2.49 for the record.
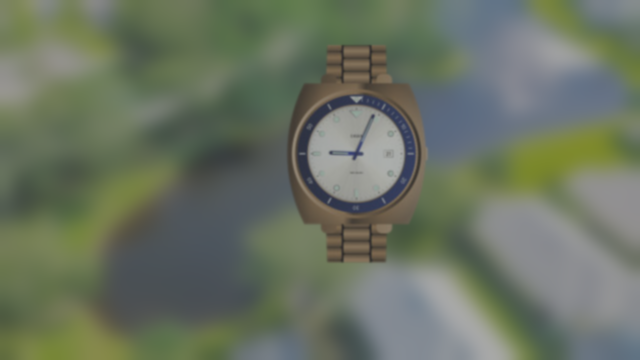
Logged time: 9.04
